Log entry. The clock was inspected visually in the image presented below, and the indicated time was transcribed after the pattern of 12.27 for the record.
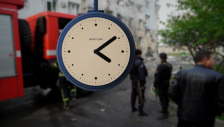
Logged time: 4.09
